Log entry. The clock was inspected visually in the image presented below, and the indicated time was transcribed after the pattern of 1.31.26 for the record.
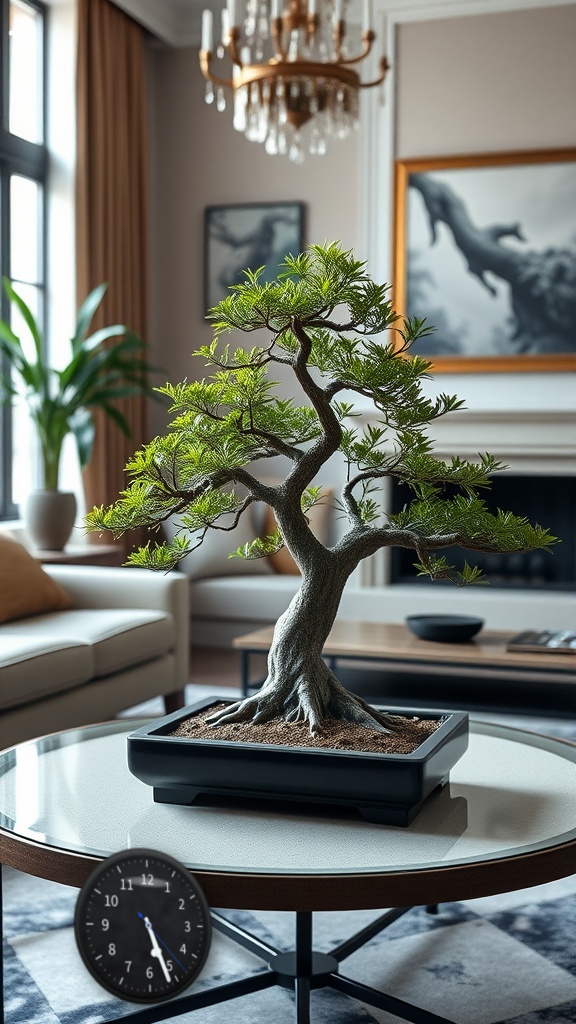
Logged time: 5.26.23
